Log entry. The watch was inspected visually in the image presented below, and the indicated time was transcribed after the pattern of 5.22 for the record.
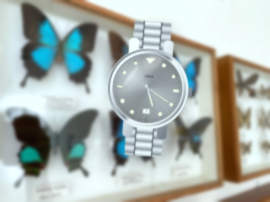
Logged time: 5.20
